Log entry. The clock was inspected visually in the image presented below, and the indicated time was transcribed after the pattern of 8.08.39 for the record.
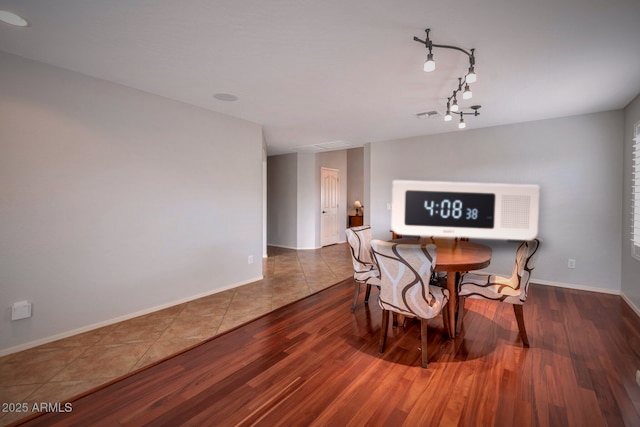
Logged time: 4.08.38
